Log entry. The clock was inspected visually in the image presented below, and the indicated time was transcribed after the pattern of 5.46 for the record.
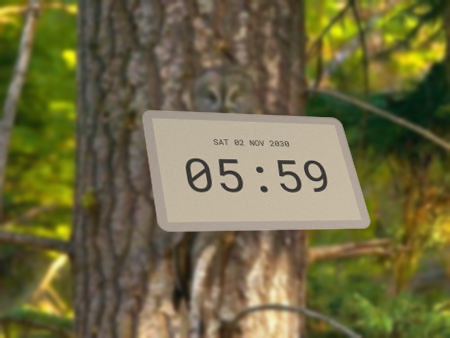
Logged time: 5.59
